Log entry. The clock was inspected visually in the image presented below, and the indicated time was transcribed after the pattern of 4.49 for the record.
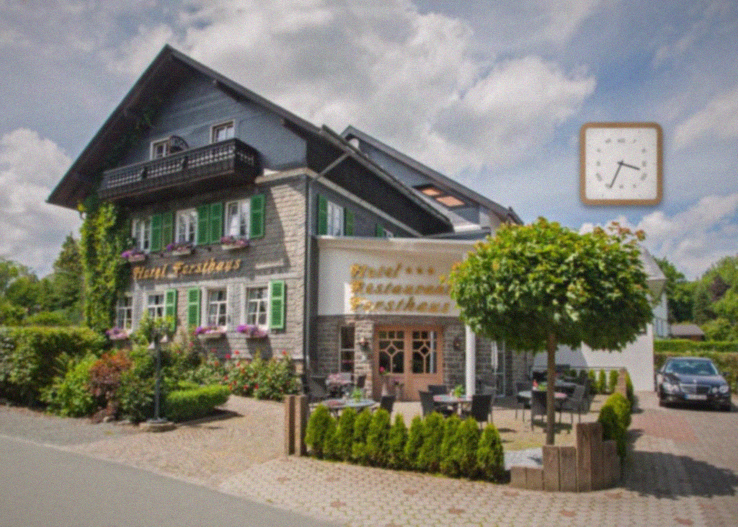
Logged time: 3.34
